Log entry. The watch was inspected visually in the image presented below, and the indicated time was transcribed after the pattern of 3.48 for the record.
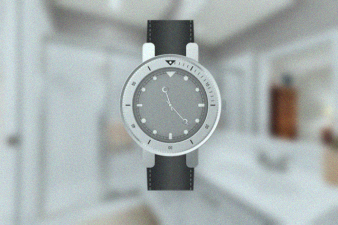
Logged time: 11.23
